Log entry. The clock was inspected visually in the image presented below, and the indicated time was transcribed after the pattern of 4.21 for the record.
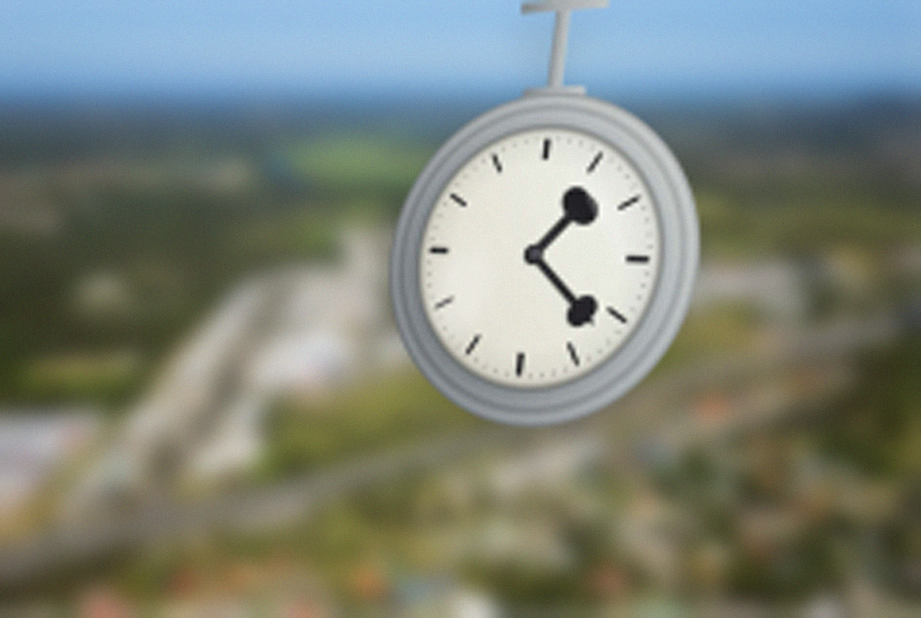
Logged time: 1.22
